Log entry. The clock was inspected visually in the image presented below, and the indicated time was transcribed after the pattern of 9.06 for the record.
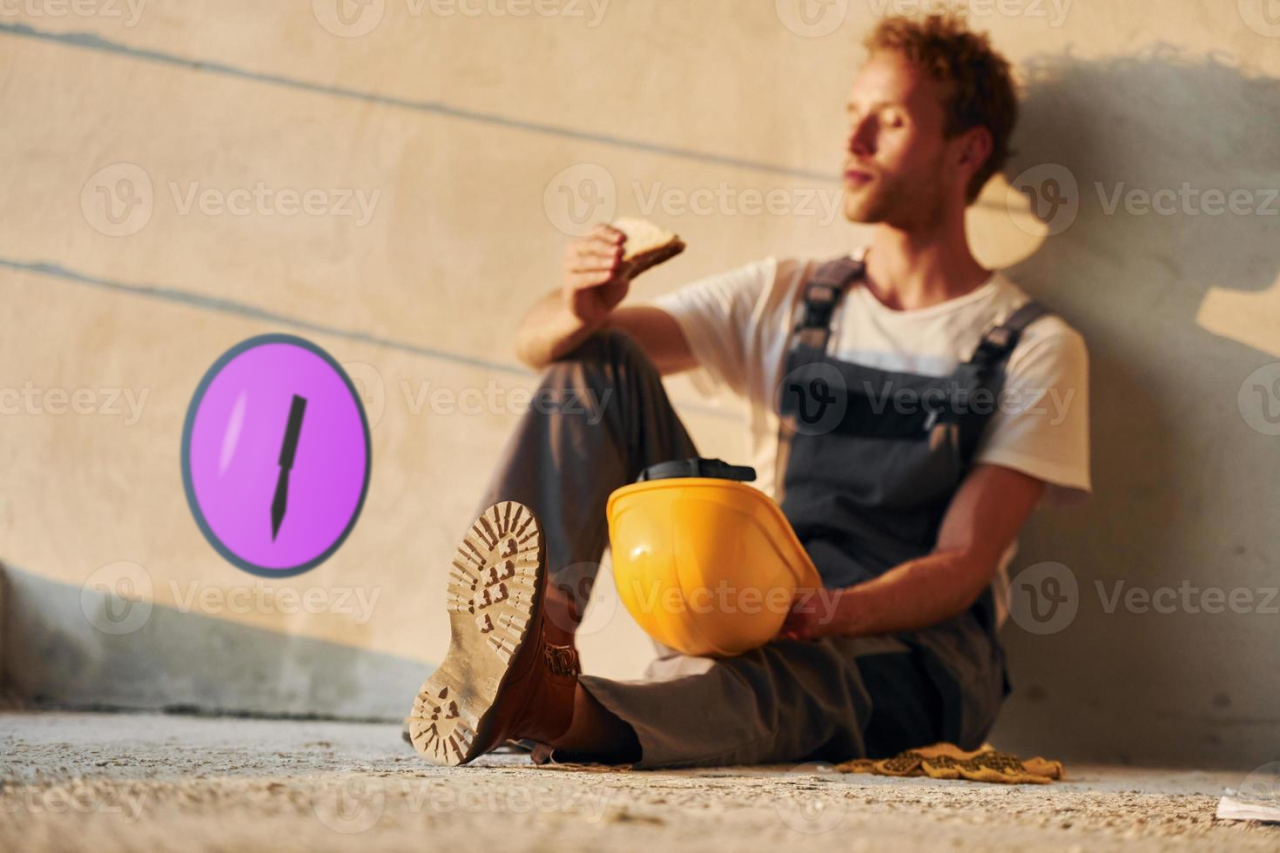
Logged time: 12.32
